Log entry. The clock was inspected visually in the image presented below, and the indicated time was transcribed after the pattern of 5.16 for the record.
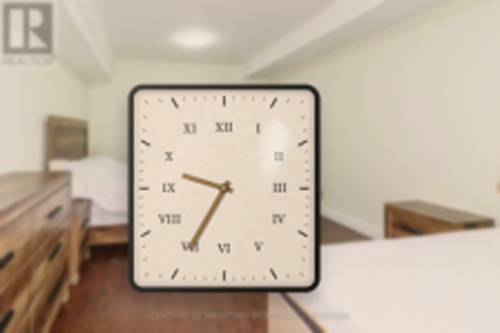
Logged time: 9.35
